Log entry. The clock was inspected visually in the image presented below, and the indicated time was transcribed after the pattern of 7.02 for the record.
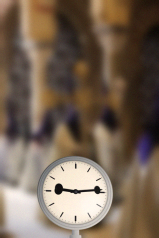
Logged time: 9.14
